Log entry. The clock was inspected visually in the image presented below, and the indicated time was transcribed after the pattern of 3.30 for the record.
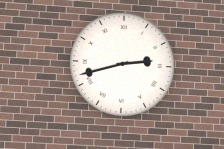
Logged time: 2.42
